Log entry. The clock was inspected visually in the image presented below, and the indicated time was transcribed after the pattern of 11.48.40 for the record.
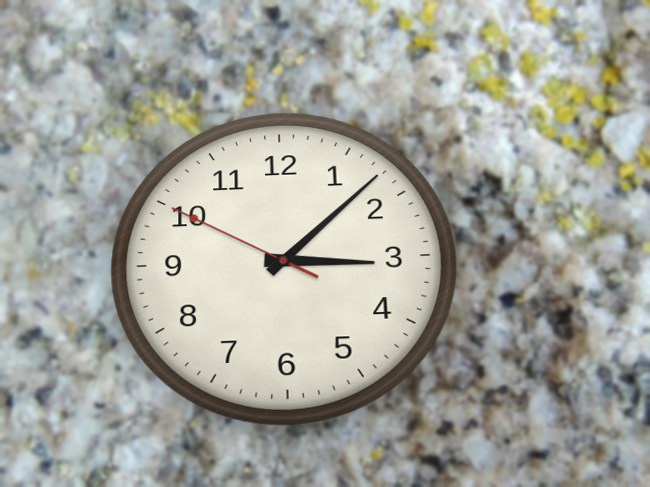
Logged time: 3.07.50
